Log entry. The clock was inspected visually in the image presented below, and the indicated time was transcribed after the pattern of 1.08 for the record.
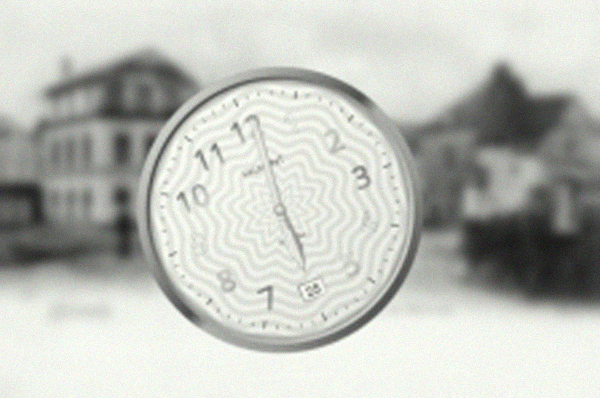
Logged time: 6.01
